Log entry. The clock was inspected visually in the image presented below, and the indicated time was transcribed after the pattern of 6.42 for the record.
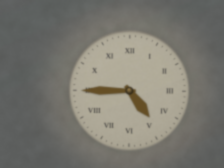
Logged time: 4.45
